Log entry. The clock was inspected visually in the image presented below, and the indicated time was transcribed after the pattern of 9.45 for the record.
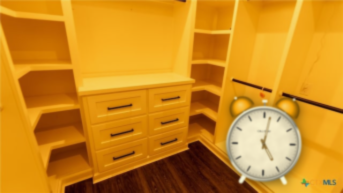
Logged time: 5.02
